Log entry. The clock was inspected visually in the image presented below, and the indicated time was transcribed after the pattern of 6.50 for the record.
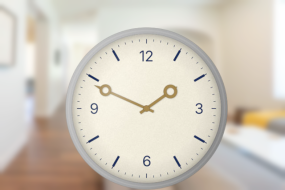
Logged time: 1.49
